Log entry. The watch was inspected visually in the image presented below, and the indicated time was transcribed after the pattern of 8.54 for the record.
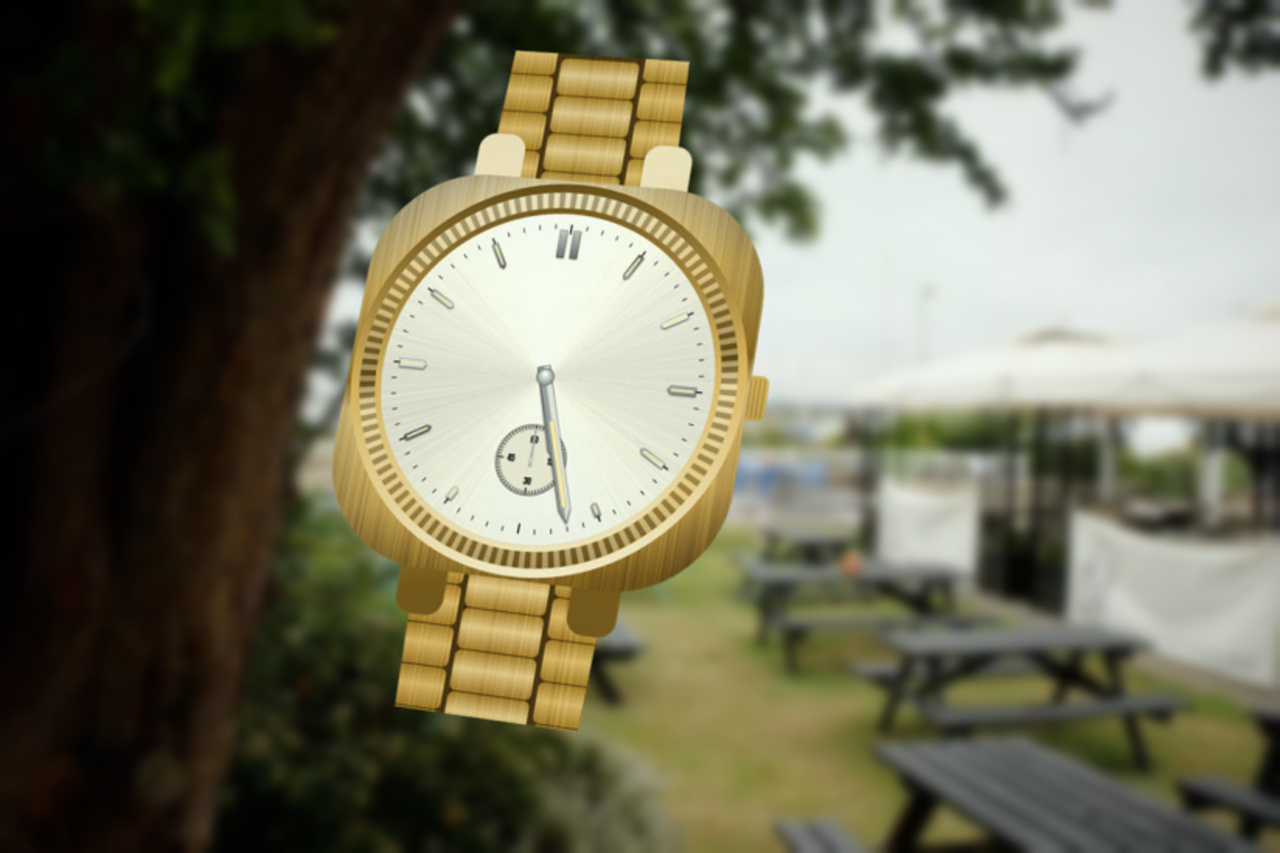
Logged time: 5.27
